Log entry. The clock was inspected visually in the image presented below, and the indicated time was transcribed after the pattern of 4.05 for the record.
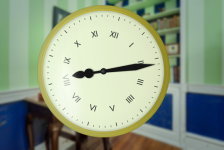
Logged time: 8.11
